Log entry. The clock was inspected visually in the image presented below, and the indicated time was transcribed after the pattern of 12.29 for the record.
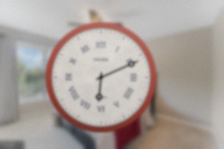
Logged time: 6.11
